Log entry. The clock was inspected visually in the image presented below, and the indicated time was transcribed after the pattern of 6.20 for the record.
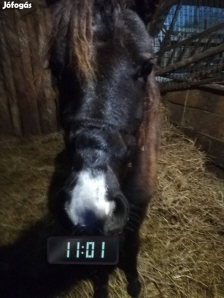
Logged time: 11.01
